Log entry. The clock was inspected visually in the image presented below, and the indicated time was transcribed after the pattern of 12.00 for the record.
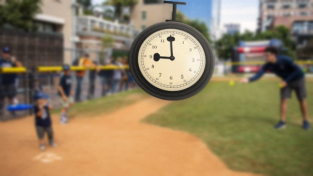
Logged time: 8.59
